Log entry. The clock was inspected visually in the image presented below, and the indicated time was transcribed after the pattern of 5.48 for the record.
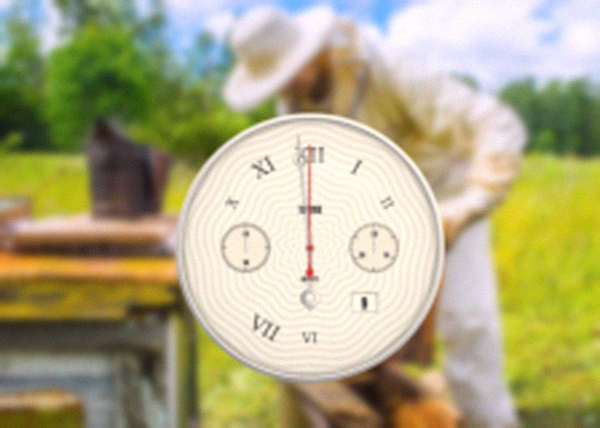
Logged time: 5.59
